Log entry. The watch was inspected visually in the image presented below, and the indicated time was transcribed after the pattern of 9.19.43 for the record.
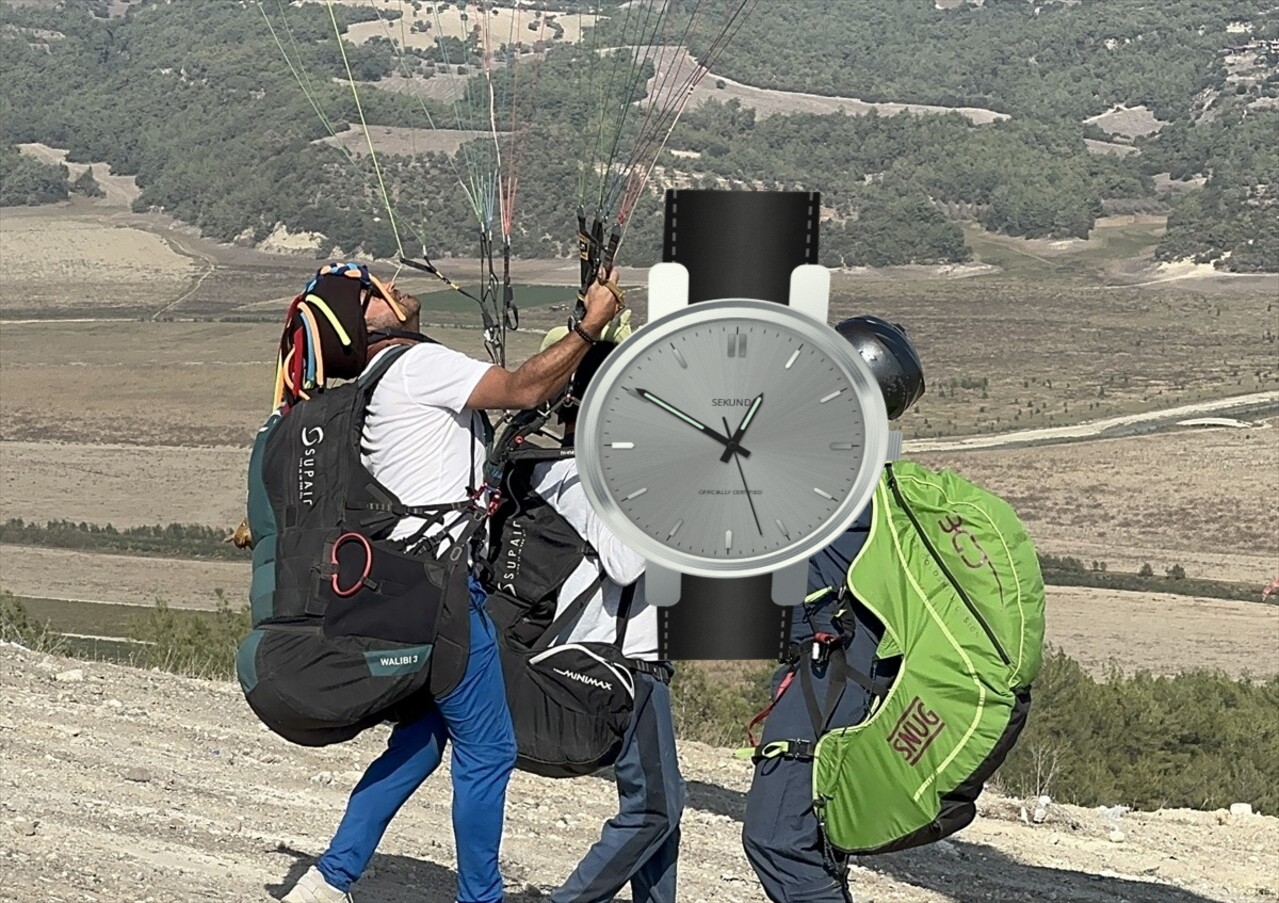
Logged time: 12.50.27
